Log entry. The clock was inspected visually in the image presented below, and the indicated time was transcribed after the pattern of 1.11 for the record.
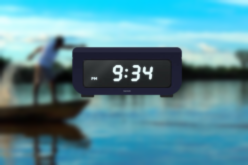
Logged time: 9.34
